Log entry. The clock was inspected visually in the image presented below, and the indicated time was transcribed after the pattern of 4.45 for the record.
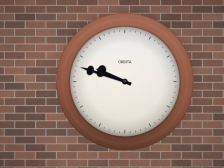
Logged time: 9.48
